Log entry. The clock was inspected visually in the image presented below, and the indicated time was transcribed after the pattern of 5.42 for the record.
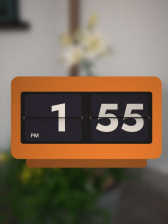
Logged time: 1.55
